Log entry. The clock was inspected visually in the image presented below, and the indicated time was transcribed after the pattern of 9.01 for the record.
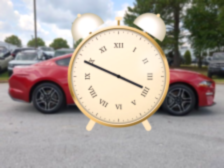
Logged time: 3.49
